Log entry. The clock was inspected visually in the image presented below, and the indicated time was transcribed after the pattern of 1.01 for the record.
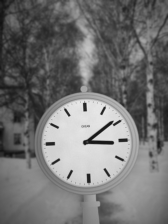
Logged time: 3.09
